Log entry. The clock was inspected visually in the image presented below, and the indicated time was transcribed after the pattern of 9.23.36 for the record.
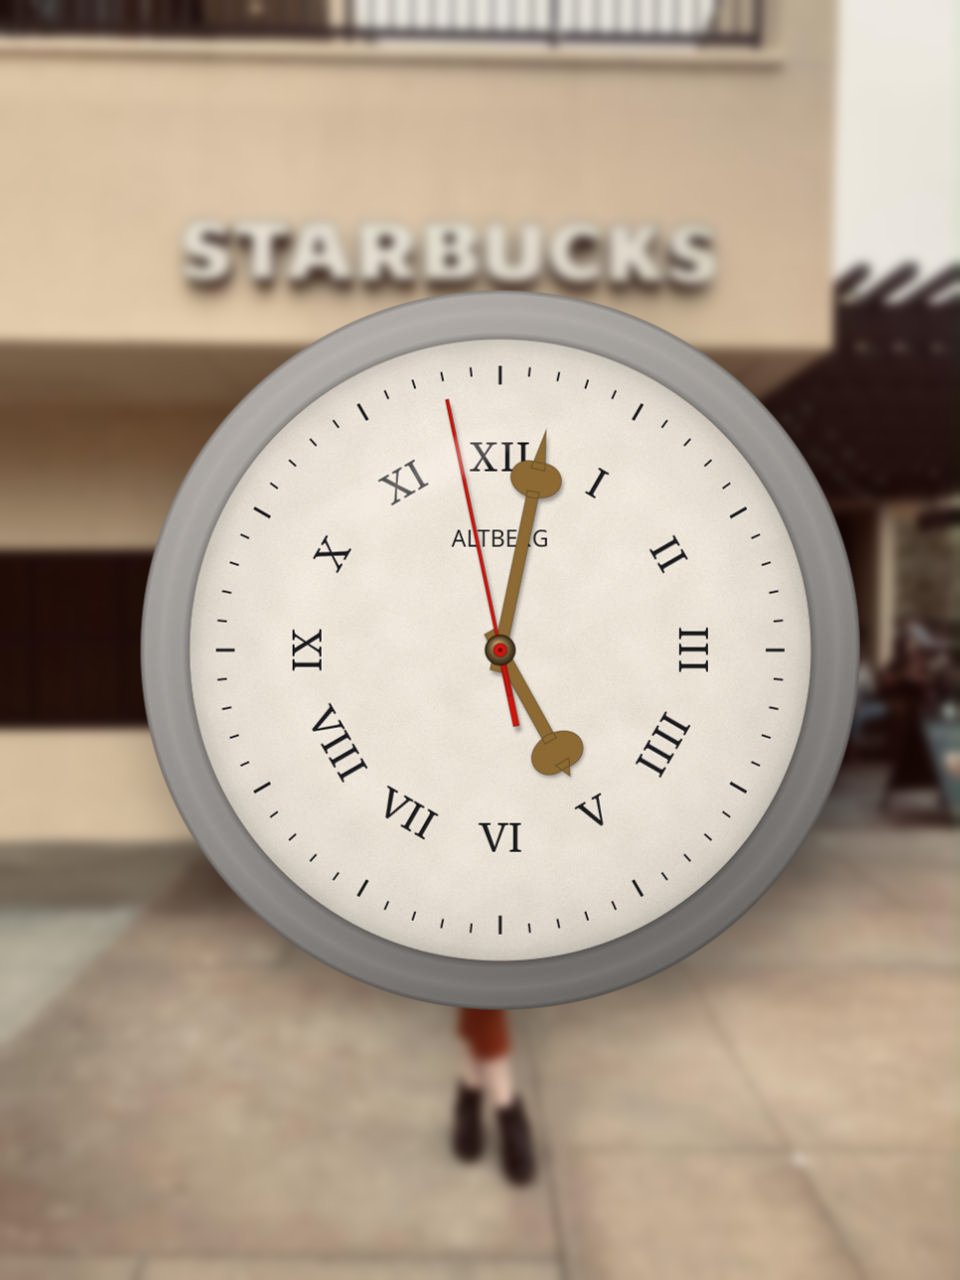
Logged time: 5.01.58
